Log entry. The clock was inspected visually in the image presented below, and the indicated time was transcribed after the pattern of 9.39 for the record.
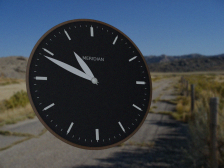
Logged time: 10.49
